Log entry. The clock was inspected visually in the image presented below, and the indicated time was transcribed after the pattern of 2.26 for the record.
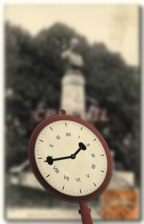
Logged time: 1.44
